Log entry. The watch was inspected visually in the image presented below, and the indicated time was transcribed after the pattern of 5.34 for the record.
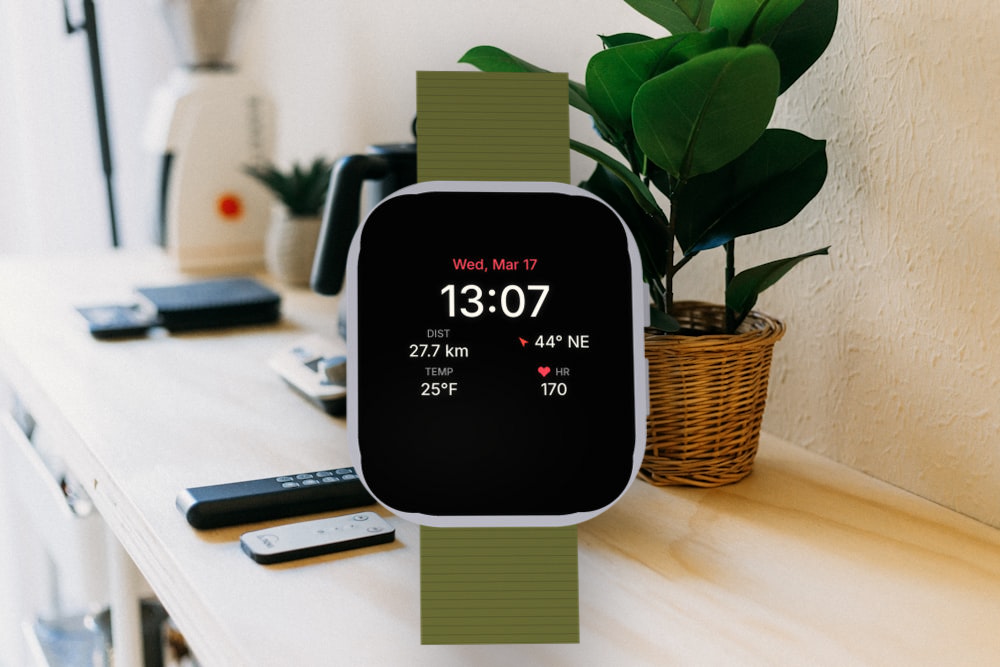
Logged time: 13.07
